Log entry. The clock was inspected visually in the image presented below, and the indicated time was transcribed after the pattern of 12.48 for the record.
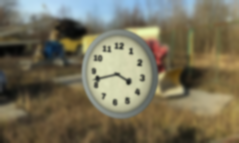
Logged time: 3.42
